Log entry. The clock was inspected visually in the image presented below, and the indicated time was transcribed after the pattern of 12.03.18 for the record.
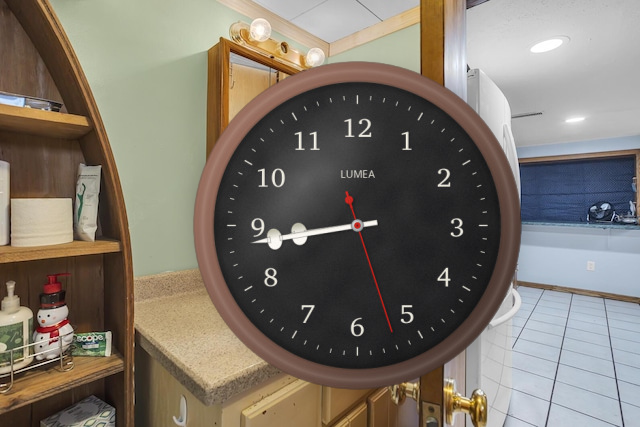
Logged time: 8.43.27
